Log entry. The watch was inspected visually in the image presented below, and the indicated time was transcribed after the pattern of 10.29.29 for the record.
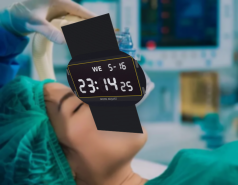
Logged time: 23.14.25
